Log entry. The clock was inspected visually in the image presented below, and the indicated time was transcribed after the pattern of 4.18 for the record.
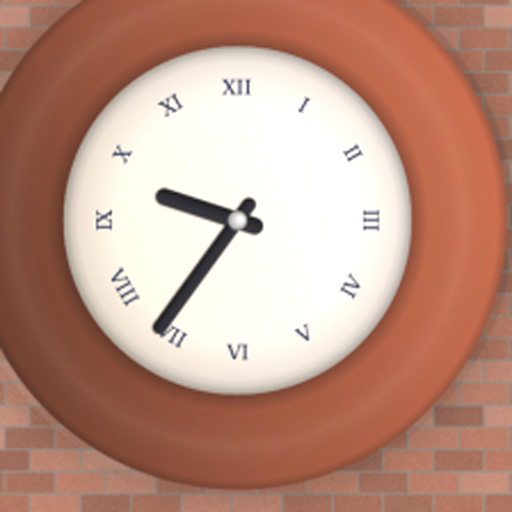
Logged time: 9.36
